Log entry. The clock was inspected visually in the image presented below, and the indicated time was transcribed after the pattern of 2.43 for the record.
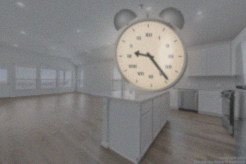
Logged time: 9.24
